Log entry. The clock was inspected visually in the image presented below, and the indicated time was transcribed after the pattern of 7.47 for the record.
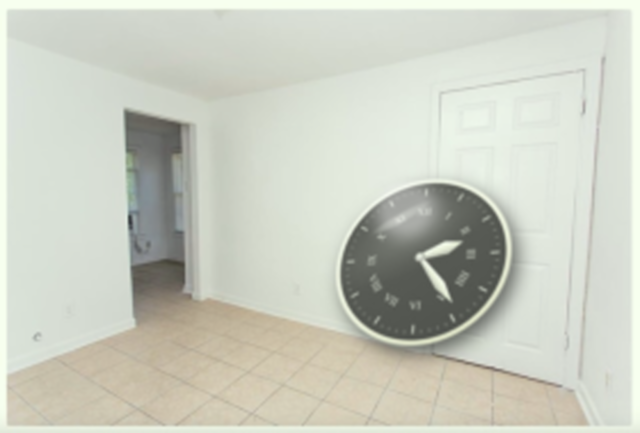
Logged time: 2.24
